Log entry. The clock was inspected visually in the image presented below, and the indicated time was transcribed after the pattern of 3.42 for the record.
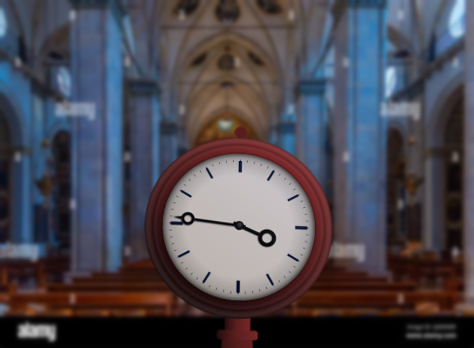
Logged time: 3.46
